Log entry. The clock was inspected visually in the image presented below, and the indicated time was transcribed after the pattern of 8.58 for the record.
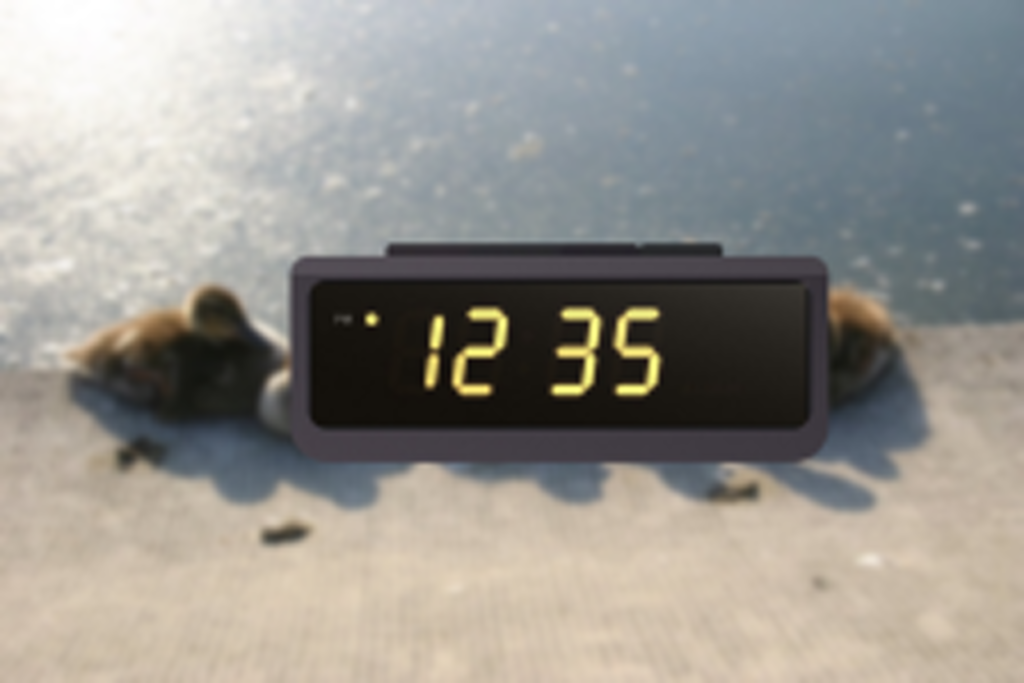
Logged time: 12.35
